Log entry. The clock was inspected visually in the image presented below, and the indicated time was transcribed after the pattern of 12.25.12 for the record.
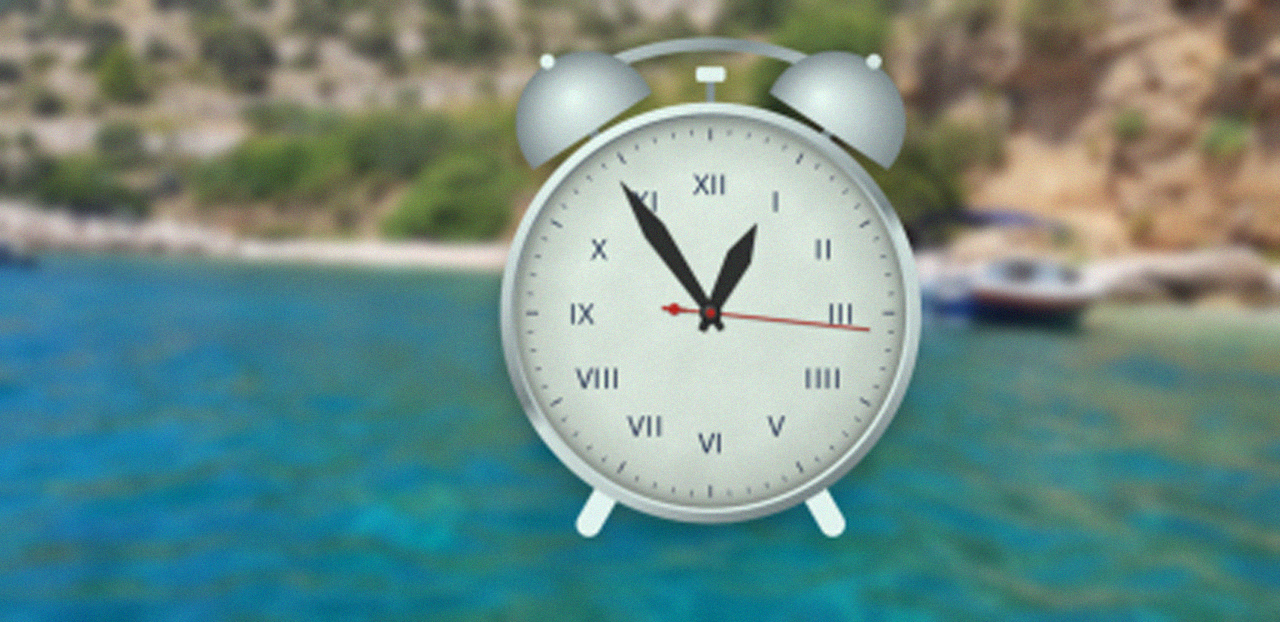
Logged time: 12.54.16
